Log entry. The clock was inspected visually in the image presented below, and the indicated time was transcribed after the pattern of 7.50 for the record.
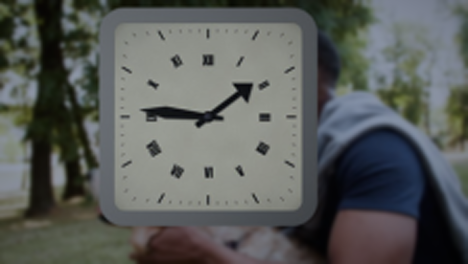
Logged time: 1.46
